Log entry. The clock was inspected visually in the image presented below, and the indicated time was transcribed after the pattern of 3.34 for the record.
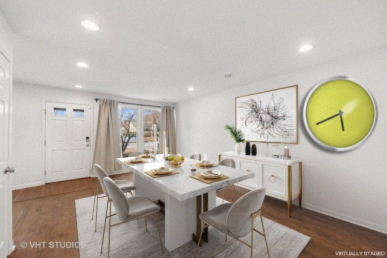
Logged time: 5.41
